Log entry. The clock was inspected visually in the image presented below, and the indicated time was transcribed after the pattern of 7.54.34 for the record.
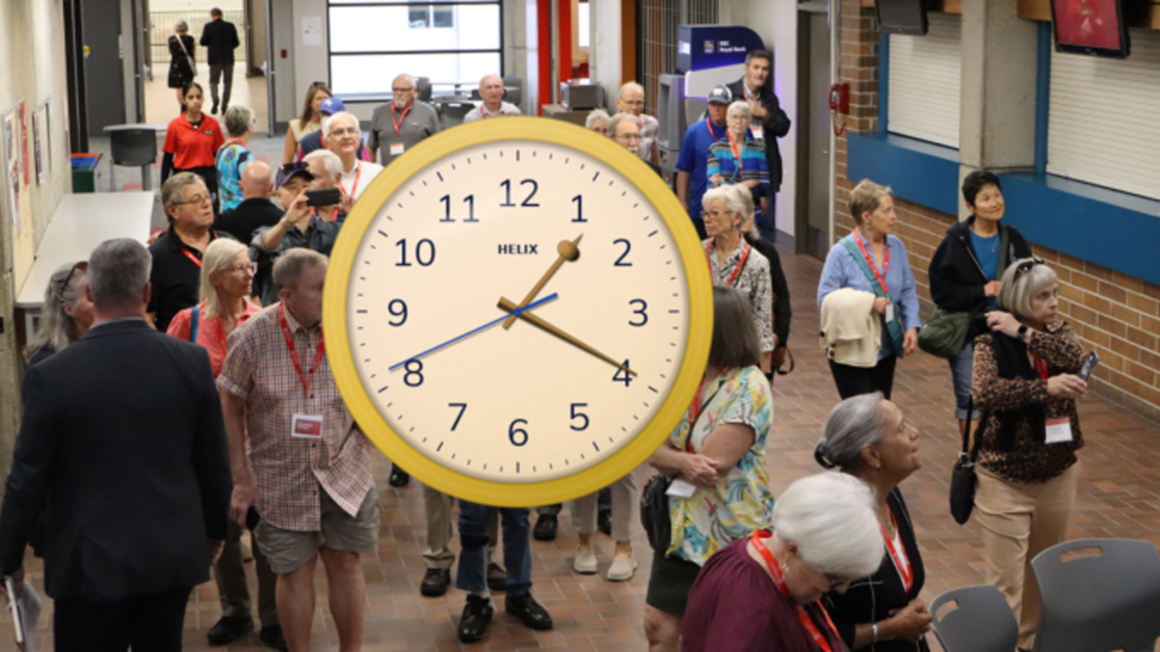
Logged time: 1.19.41
